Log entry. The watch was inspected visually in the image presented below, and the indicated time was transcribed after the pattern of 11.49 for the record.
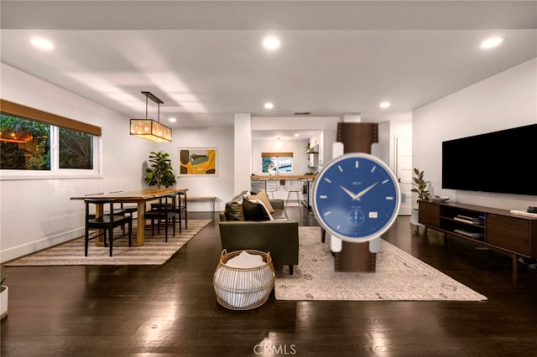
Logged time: 10.09
